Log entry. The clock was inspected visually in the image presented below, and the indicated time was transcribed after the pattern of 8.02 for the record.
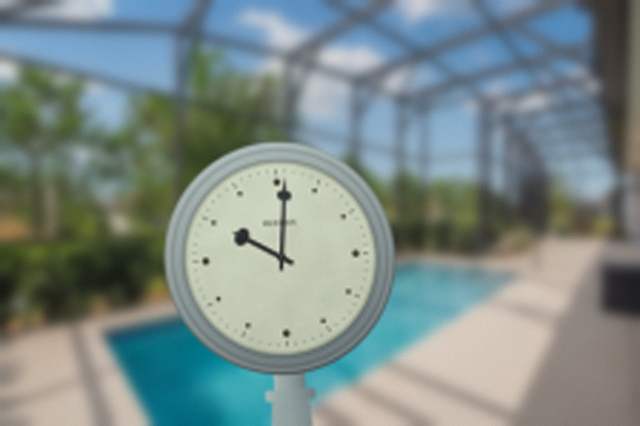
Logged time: 10.01
